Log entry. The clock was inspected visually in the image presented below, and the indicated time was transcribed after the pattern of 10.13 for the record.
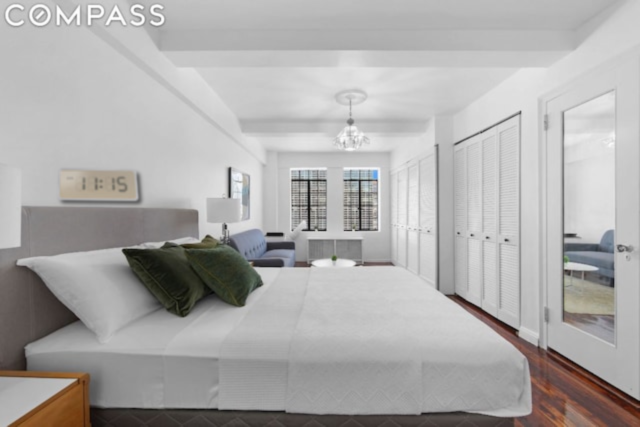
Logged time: 11.15
